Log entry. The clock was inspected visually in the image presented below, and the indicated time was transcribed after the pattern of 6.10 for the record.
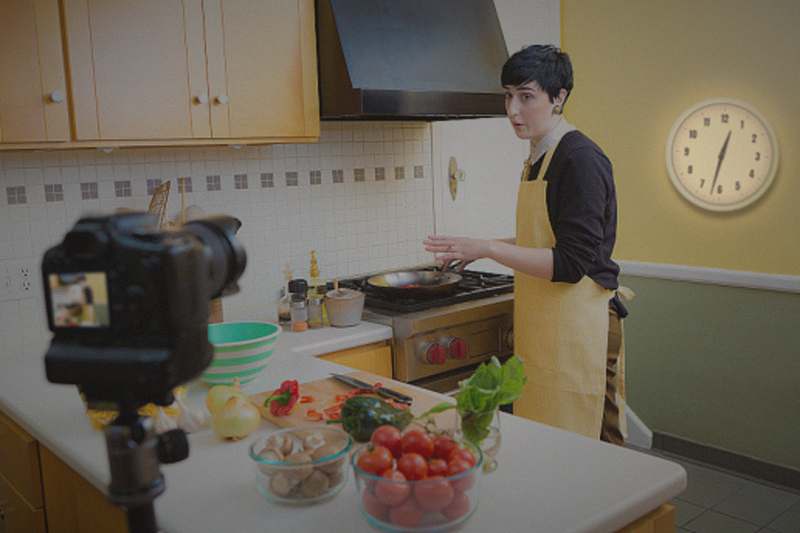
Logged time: 12.32
